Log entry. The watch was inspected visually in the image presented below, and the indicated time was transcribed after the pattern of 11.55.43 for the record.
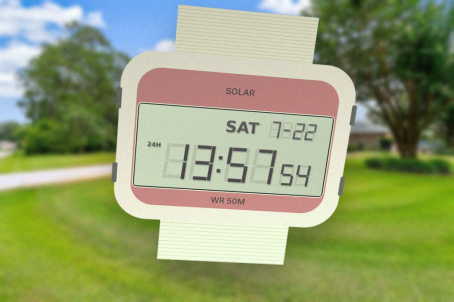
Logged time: 13.57.54
